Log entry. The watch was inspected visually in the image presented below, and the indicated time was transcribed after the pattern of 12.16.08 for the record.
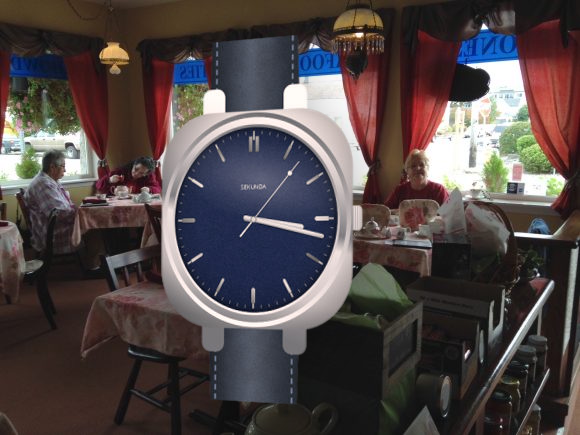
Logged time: 3.17.07
